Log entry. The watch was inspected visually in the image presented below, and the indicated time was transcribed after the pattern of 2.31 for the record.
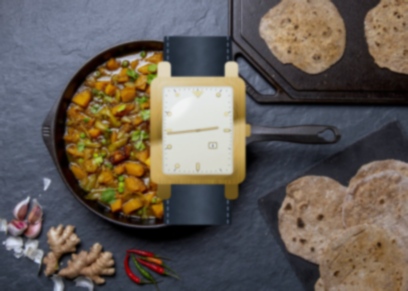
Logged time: 2.44
